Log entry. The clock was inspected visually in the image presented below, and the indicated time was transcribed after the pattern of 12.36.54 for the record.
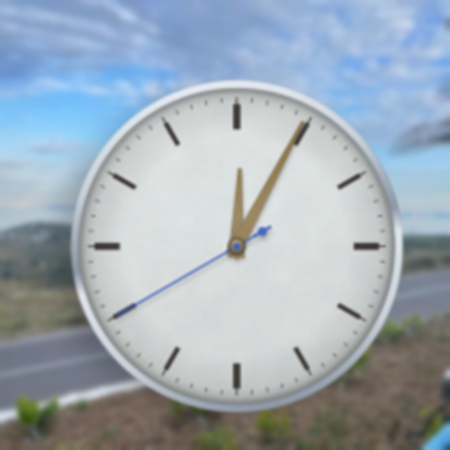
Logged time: 12.04.40
